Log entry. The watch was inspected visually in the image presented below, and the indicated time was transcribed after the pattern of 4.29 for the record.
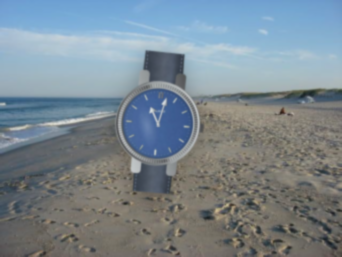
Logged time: 11.02
